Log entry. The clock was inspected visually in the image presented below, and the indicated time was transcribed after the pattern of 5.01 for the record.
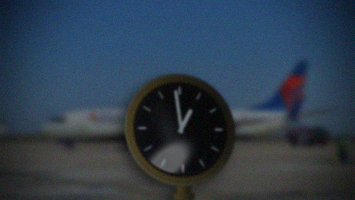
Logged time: 12.59
